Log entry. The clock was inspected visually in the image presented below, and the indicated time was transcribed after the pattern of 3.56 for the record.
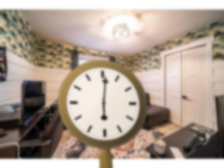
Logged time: 6.01
